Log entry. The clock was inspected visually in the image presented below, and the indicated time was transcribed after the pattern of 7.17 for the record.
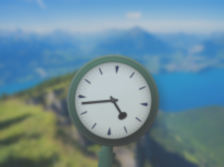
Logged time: 4.43
